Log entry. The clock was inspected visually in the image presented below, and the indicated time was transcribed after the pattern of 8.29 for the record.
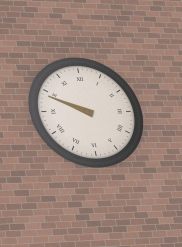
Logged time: 9.49
